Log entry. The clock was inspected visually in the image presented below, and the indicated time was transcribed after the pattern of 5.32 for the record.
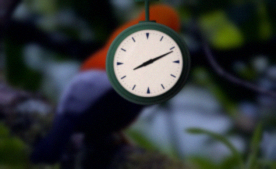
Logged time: 8.11
